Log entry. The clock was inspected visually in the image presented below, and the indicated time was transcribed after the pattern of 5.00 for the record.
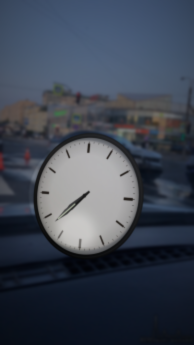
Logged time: 7.38
